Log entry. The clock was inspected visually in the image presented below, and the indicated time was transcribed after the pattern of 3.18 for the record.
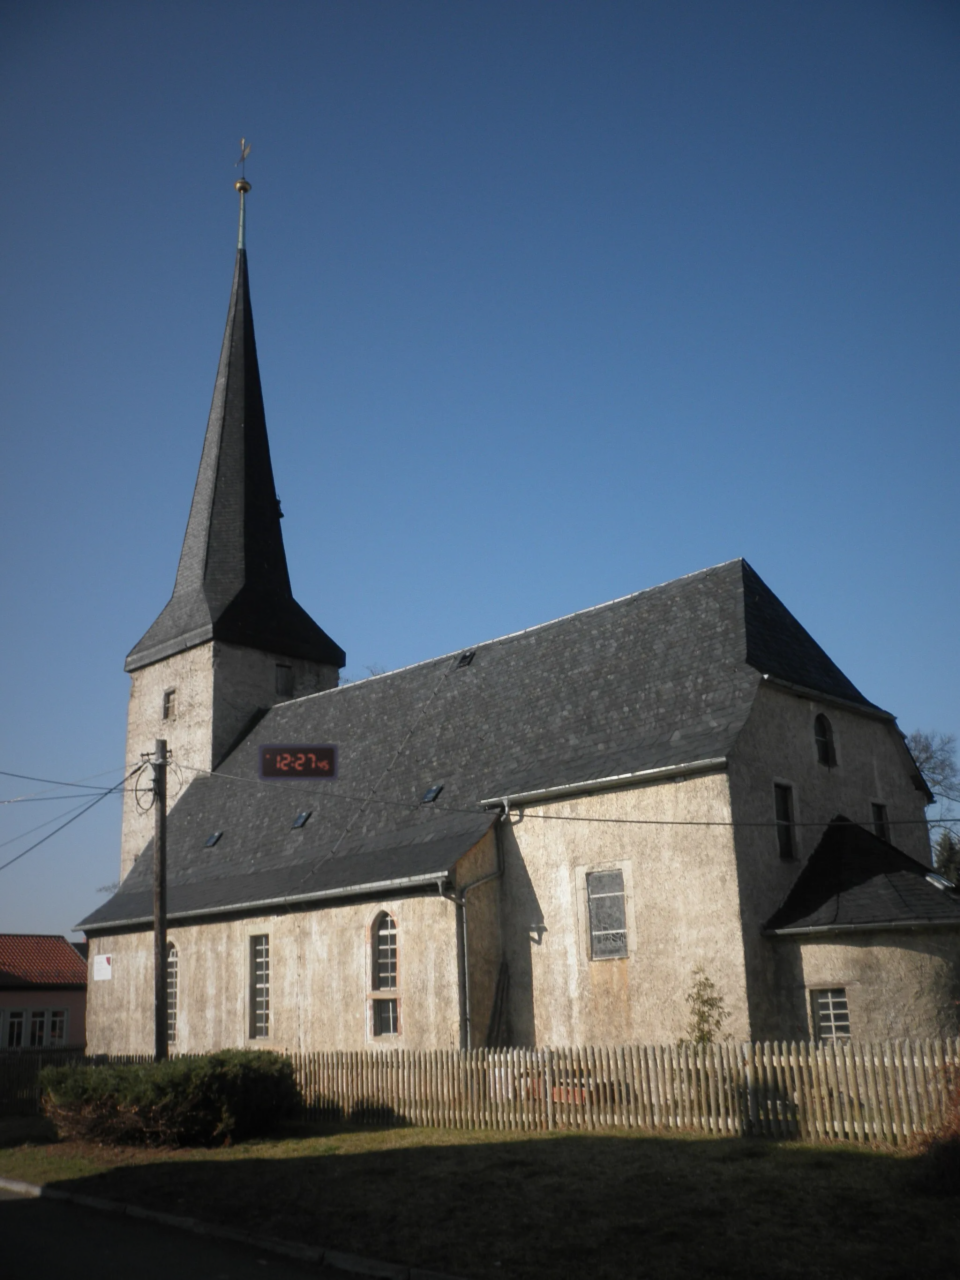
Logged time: 12.27
